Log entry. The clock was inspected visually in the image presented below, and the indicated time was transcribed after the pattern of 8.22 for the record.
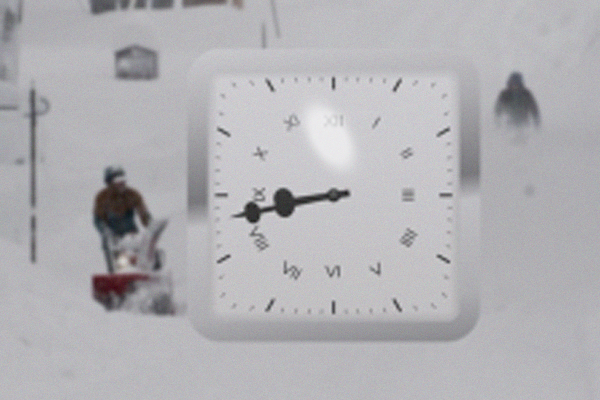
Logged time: 8.43
